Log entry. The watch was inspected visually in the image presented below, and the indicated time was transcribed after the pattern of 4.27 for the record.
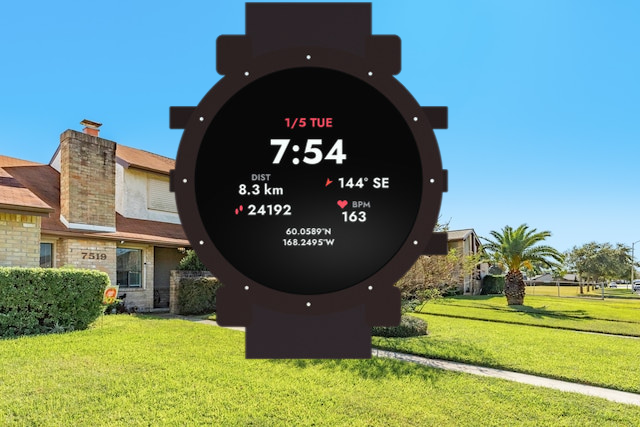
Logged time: 7.54
